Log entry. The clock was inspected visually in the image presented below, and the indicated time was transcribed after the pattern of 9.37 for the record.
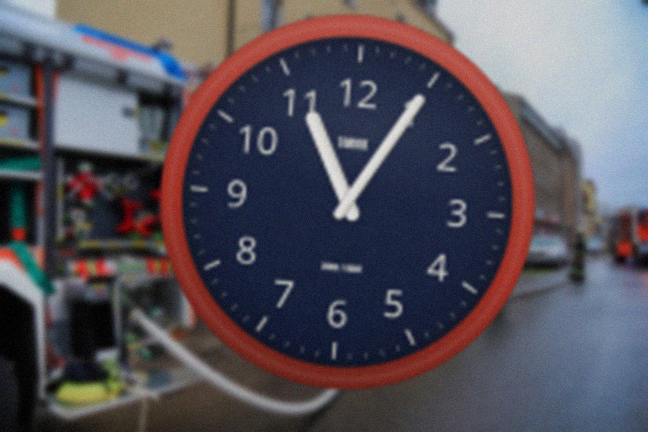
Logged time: 11.05
